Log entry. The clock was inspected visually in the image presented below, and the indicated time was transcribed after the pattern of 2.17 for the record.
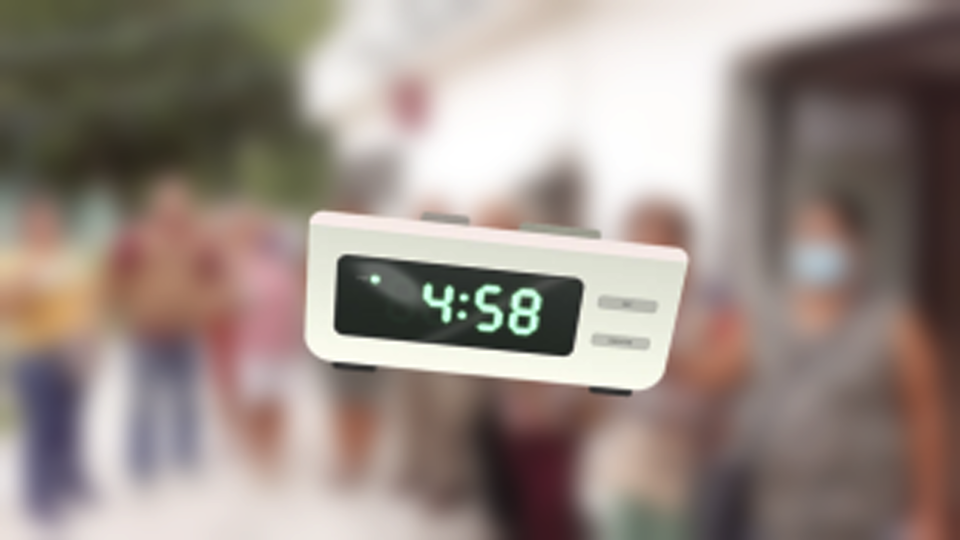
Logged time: 4.58
